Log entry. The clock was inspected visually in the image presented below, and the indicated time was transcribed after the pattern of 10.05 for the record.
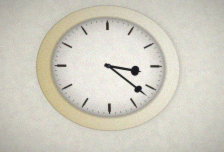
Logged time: 3.22
